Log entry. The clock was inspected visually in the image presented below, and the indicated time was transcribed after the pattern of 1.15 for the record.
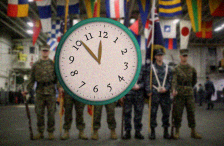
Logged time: 11.52
